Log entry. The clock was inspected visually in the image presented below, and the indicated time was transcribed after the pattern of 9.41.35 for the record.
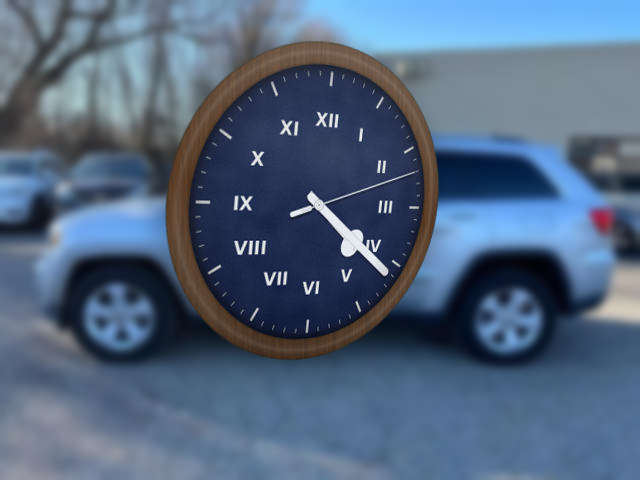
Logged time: 4.21.12
